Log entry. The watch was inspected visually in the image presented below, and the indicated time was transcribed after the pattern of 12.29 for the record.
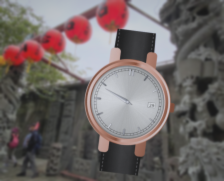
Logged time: 9.49
